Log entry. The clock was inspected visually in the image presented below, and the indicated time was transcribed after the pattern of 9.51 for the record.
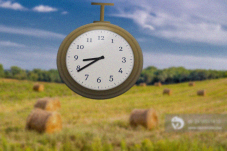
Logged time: 8.39
